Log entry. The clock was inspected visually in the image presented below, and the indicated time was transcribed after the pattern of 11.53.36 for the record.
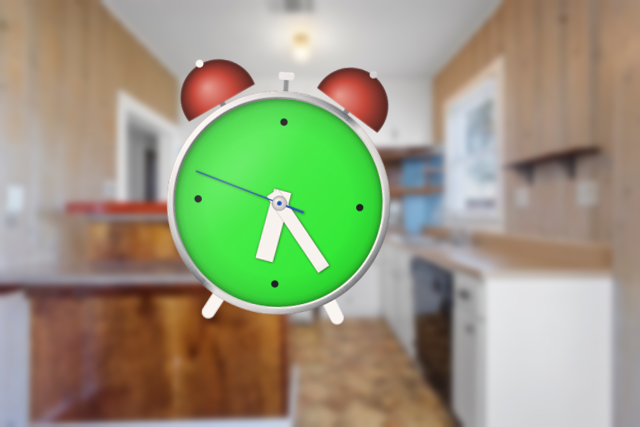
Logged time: 6.23.48
